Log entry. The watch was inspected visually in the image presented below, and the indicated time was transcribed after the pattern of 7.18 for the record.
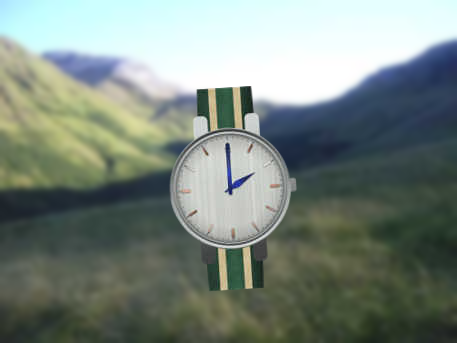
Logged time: 2.00
